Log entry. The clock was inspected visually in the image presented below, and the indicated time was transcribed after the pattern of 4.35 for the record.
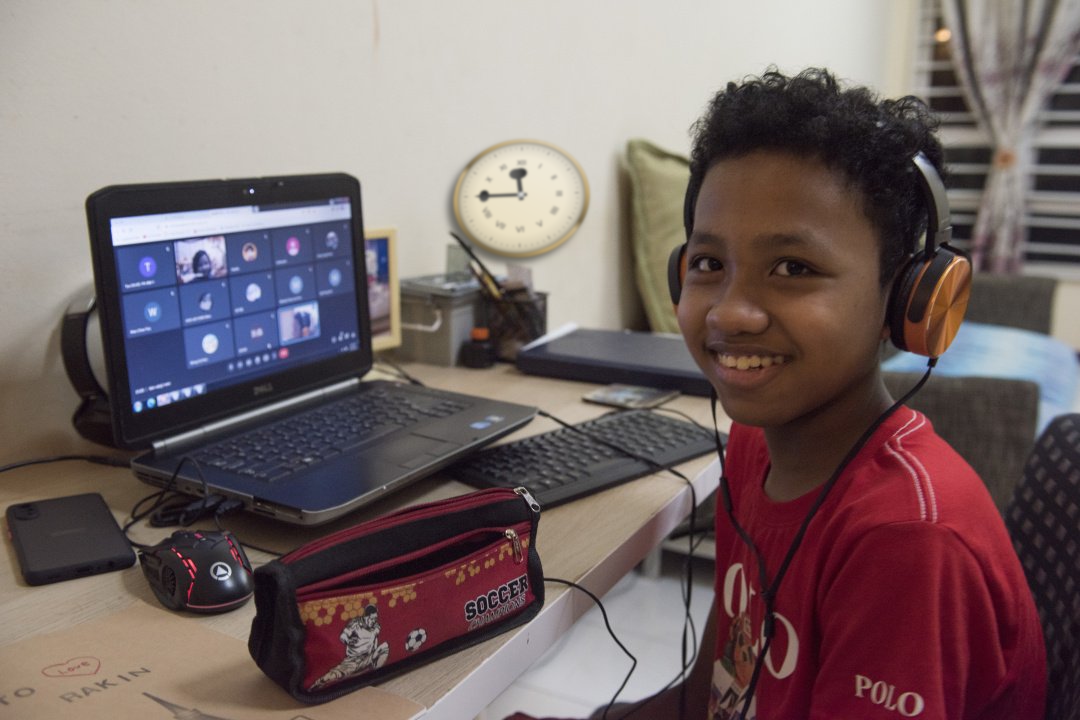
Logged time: 11.45
